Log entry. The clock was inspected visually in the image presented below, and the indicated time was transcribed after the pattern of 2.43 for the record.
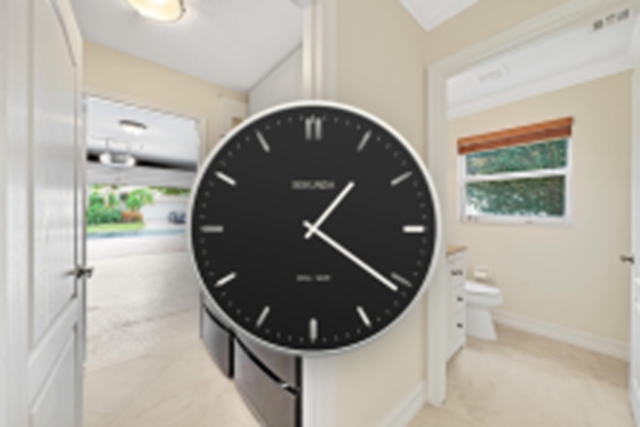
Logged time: 1.21
